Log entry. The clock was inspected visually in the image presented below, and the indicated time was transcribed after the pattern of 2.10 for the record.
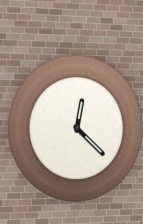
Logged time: 12.22
